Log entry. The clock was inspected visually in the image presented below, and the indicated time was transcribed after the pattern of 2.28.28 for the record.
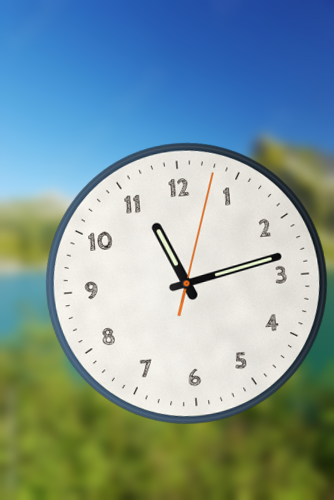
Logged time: 11.13.03
